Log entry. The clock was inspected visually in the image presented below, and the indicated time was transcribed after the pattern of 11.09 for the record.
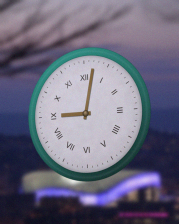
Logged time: 9.02
